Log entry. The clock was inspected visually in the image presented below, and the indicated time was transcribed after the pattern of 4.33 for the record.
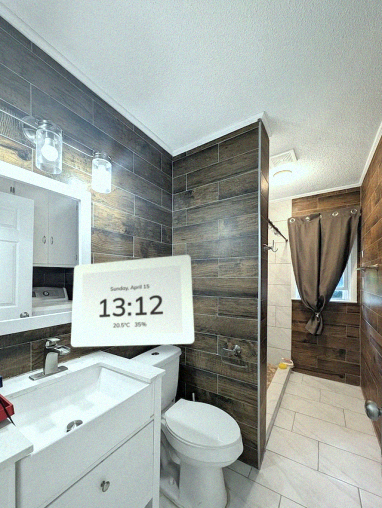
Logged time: 13.12
